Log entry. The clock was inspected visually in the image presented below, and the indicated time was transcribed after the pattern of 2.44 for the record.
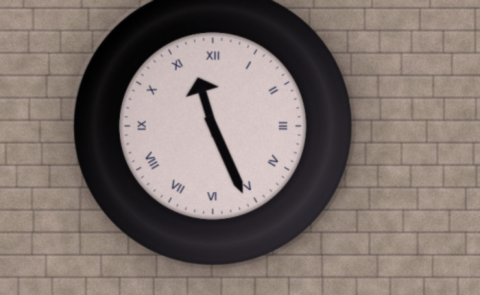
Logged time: 11.26
